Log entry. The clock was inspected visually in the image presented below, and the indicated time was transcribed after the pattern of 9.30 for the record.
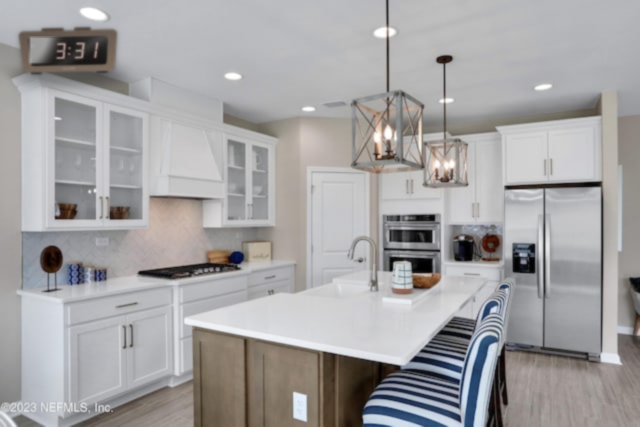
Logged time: 3.31
